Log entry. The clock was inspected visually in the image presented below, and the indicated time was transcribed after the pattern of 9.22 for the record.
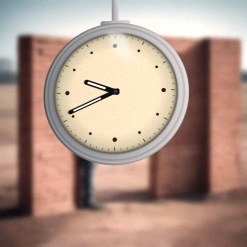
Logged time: 9.41
